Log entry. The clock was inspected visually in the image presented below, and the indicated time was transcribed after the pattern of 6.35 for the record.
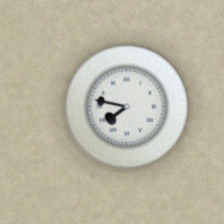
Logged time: 7.47
